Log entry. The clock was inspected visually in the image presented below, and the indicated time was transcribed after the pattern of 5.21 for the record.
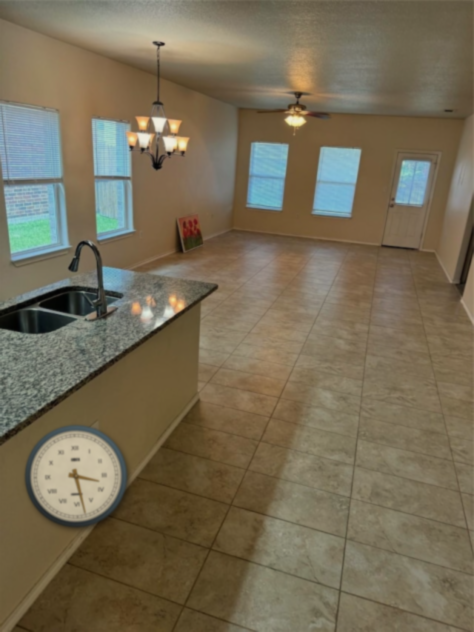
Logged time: 3.28
